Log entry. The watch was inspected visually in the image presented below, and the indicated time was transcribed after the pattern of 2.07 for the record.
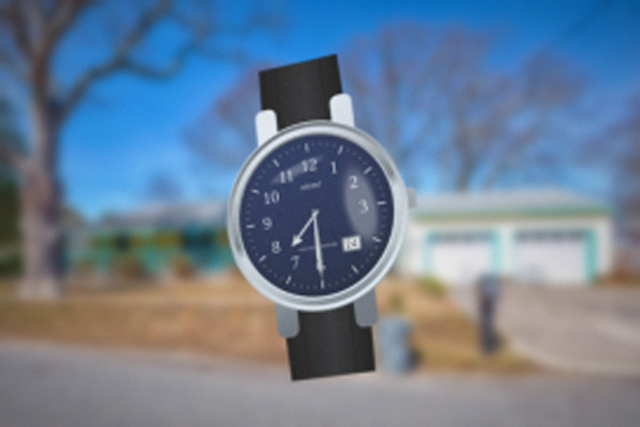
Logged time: 7.30
